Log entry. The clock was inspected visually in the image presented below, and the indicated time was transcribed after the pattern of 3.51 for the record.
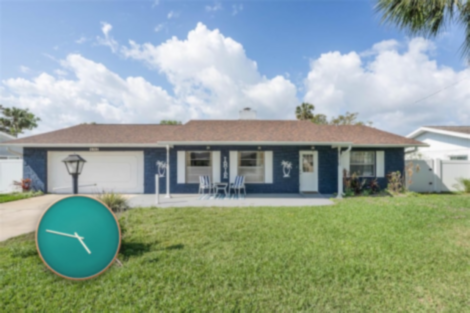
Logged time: 4.47
